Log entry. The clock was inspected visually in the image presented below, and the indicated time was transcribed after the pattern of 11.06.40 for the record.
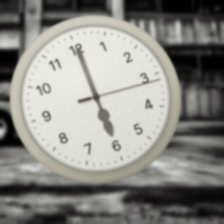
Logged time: 6.00.16
